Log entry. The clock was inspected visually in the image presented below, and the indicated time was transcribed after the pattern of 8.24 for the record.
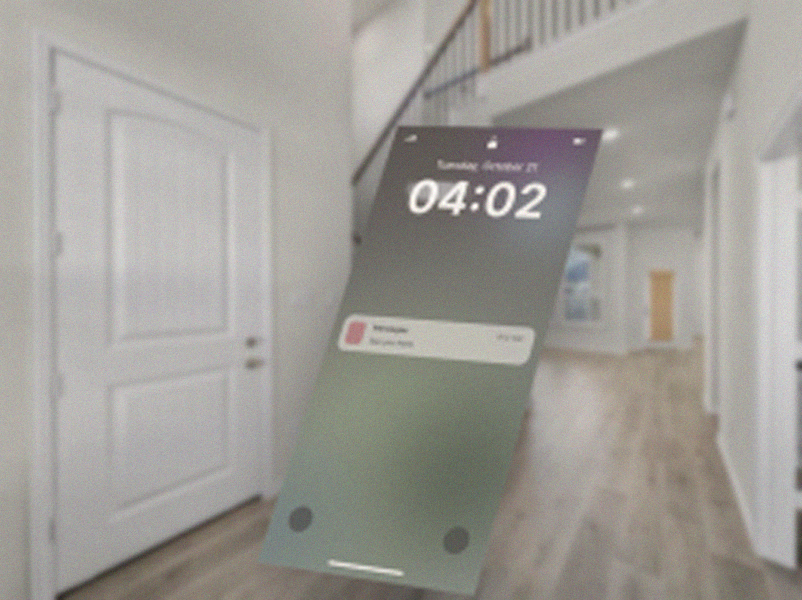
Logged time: 4.02
